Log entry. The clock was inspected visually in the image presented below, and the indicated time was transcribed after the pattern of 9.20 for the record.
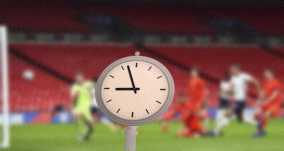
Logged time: 8.57
